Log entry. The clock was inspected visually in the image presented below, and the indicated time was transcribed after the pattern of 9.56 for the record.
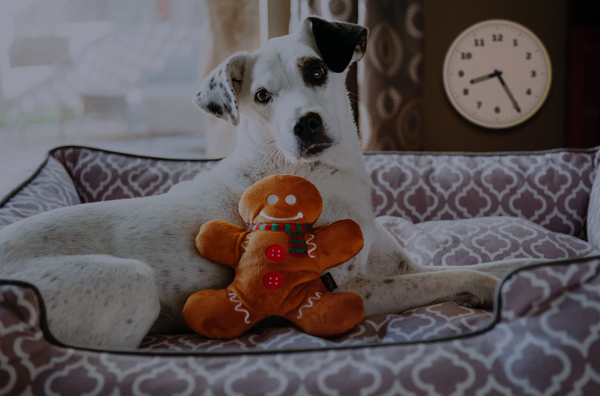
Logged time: 8.25
